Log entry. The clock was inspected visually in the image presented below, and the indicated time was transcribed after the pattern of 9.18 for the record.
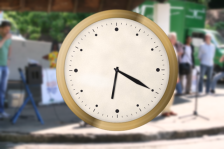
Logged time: 6.20
